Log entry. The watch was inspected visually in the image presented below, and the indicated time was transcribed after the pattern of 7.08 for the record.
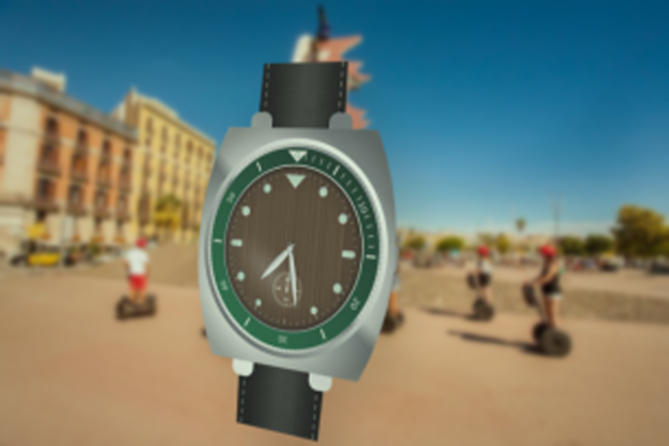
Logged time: 7.28
